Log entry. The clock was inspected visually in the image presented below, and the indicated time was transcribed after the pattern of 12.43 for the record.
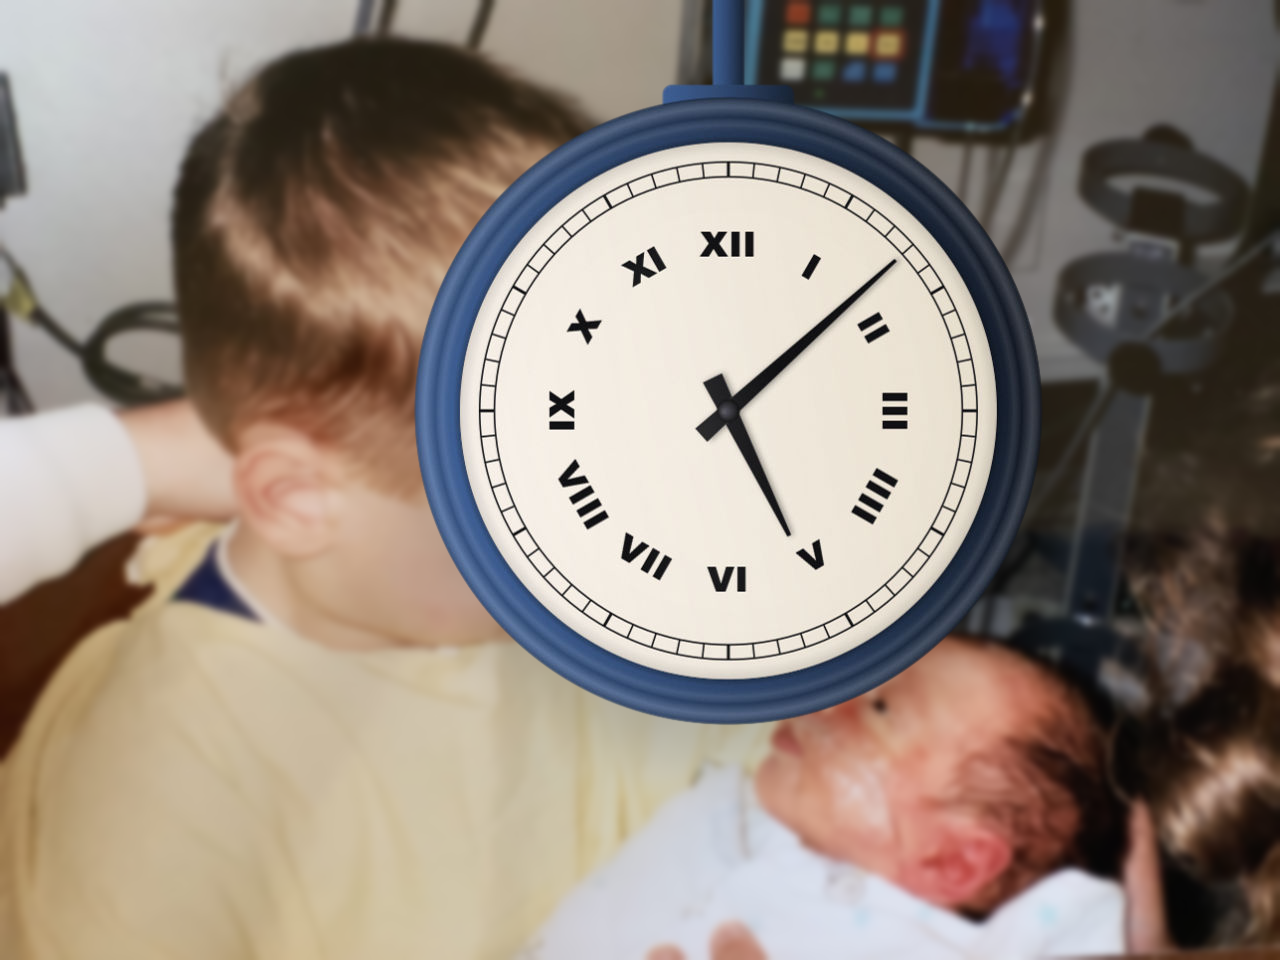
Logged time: 5.08
